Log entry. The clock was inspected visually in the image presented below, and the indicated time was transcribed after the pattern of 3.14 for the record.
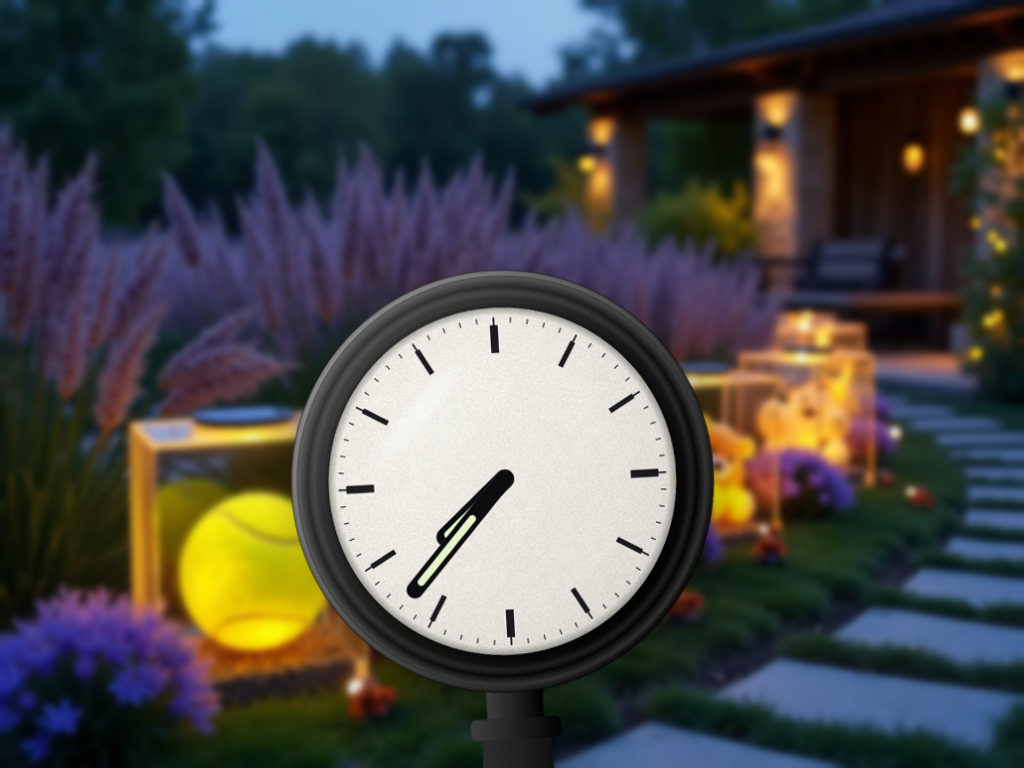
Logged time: 7.37
